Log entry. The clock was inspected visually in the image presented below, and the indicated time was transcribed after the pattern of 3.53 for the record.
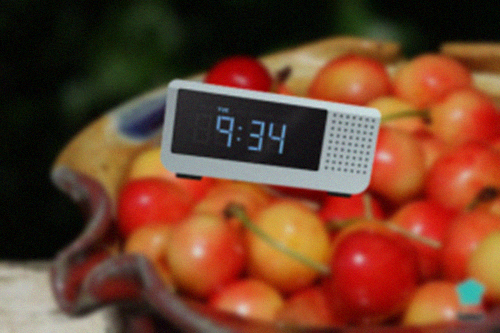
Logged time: 9.34
